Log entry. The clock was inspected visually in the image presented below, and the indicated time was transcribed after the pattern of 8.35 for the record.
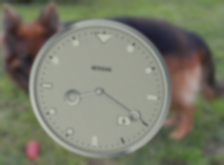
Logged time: 8.20
